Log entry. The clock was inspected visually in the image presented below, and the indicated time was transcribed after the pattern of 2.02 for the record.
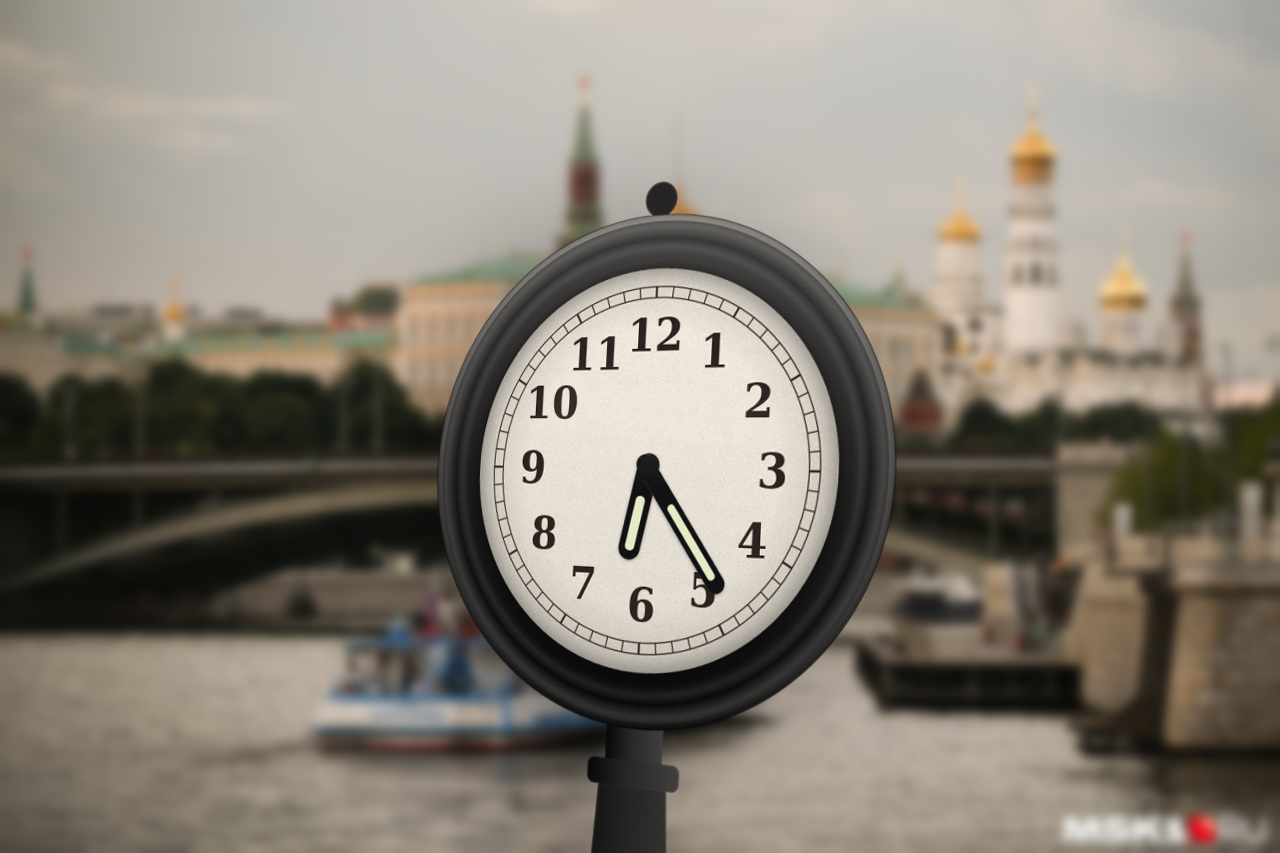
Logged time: 6.24
